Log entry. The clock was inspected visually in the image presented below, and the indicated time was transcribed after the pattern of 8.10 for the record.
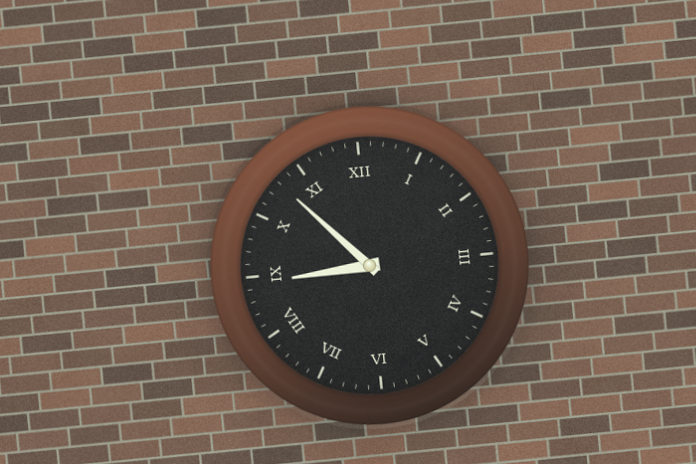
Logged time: 8.53
